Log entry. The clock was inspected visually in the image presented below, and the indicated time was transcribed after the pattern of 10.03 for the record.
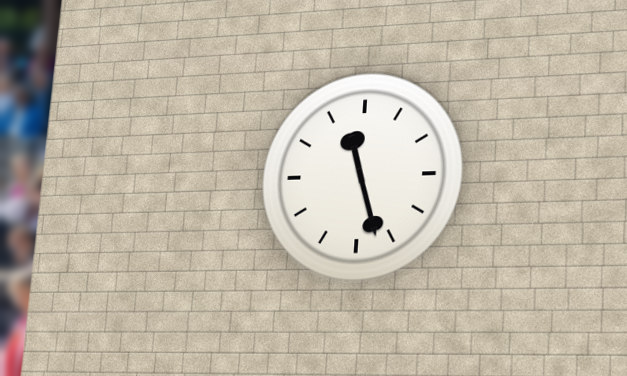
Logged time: 11.27
